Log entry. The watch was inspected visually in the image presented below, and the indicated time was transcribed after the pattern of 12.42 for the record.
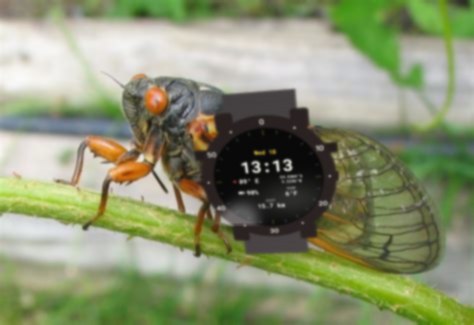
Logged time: 13.13
